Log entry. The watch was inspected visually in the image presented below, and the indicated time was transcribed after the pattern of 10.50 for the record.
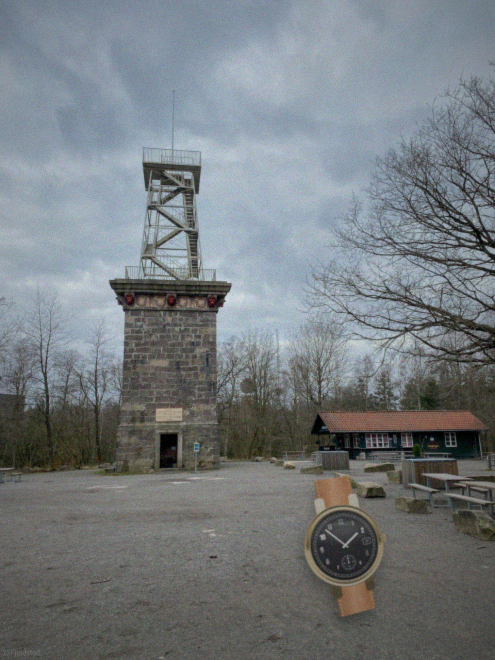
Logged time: 1.53
